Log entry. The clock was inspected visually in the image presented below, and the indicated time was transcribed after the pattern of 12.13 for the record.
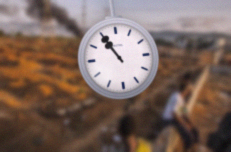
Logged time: 10.55
